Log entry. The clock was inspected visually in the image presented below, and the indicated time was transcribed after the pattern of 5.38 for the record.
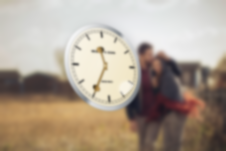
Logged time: 11.35
